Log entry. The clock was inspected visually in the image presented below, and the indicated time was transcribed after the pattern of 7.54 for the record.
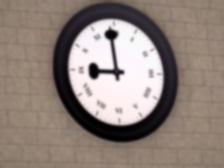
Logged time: 8.59
